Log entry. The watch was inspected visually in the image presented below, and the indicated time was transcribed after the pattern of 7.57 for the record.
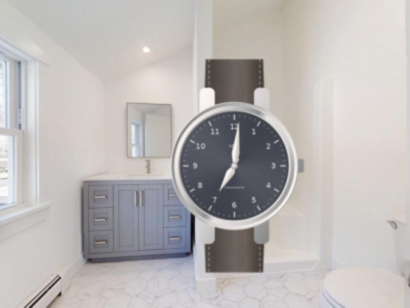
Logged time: 7.01
